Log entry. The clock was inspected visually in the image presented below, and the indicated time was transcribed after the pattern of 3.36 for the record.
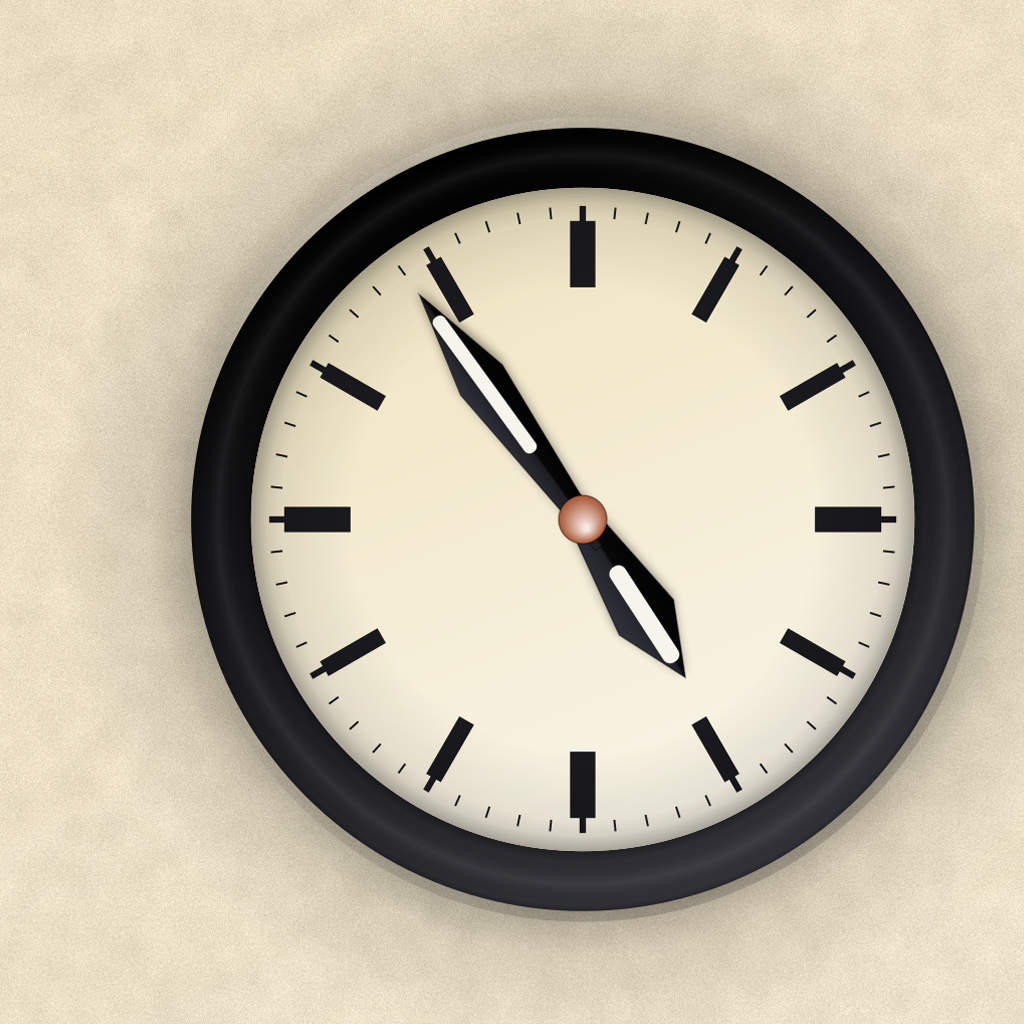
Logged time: 4.54
